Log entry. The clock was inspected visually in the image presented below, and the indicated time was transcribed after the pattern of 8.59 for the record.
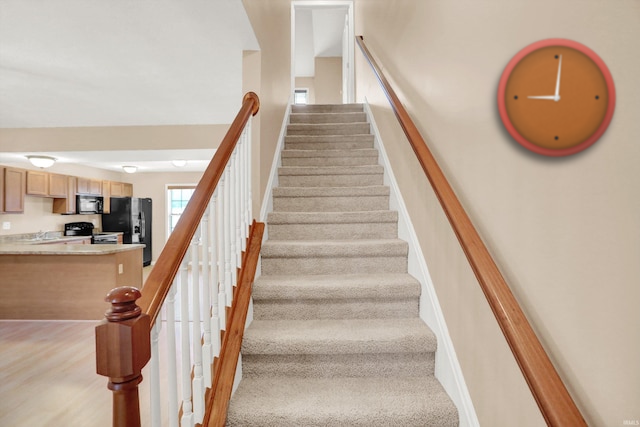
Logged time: 9.01
